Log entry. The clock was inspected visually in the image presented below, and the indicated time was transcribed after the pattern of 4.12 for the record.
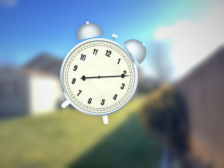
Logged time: 8.11
